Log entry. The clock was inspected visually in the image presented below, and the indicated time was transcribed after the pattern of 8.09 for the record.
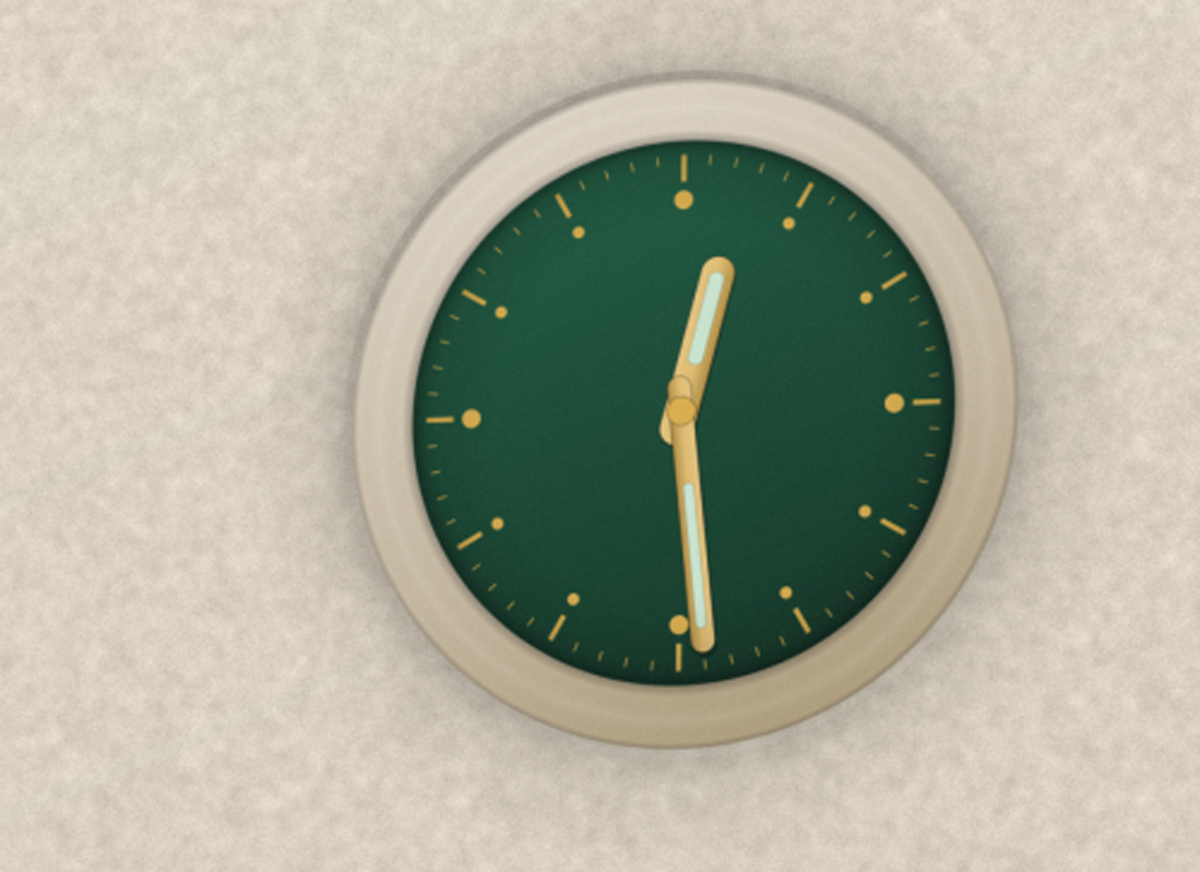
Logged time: 12.29
